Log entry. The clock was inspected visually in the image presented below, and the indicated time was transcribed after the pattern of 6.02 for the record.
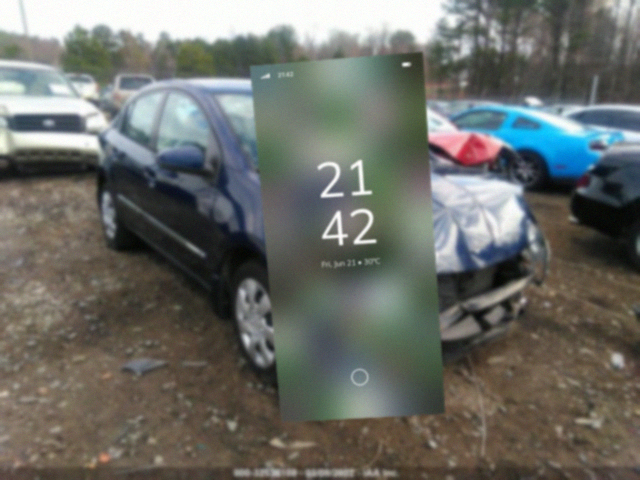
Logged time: 21.42
